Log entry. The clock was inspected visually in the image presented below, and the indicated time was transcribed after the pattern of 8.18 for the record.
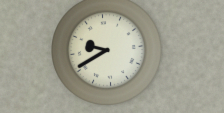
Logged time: 9.41
